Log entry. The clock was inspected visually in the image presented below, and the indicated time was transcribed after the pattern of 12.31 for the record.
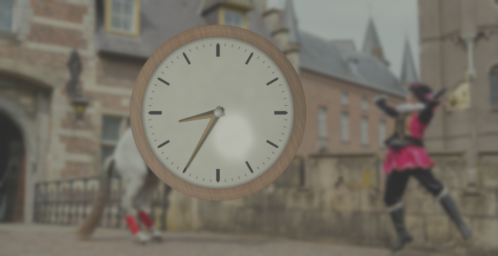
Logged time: 8.35
